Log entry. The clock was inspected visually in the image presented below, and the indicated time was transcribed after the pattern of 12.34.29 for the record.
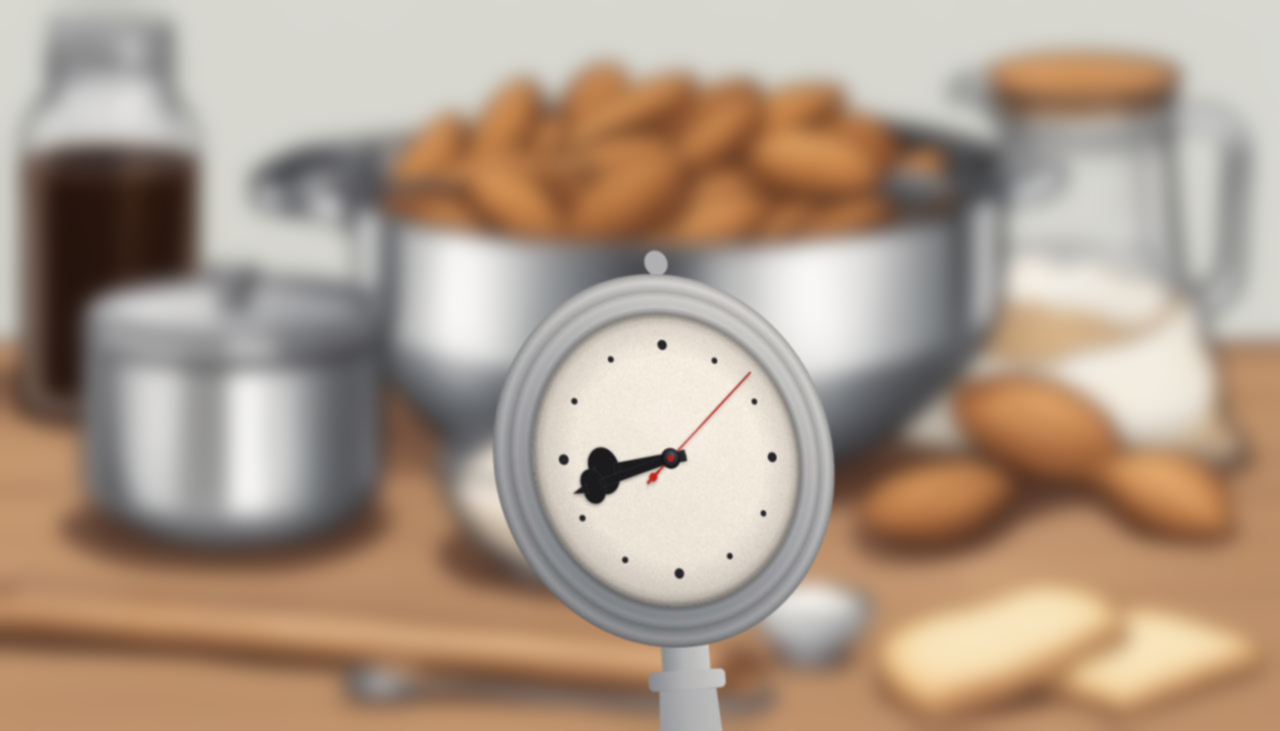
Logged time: 8.42.08
